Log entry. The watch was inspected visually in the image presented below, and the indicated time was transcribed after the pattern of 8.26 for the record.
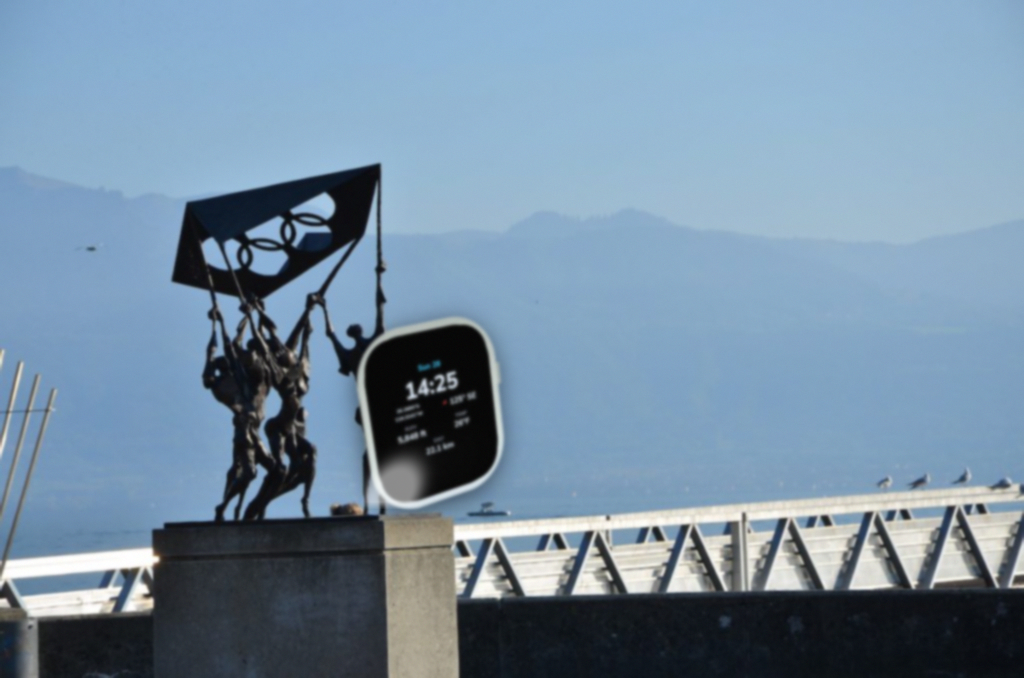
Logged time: 14.25
